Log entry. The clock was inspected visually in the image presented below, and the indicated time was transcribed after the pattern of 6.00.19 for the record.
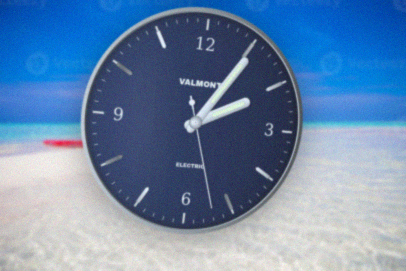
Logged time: 2.05.27
